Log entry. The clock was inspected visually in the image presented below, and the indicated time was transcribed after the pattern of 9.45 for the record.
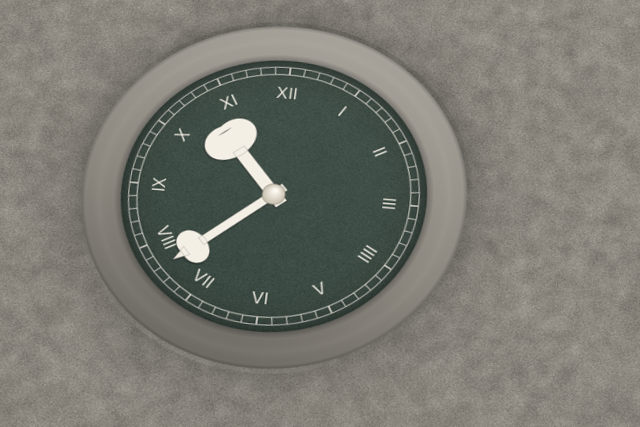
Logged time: 10.38
